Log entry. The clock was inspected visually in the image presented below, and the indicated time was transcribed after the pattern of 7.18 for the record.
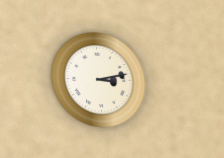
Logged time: 3.13
